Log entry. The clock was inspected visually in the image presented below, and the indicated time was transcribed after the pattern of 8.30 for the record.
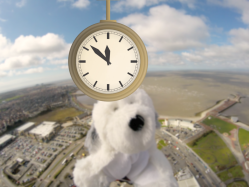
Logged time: 11.52
